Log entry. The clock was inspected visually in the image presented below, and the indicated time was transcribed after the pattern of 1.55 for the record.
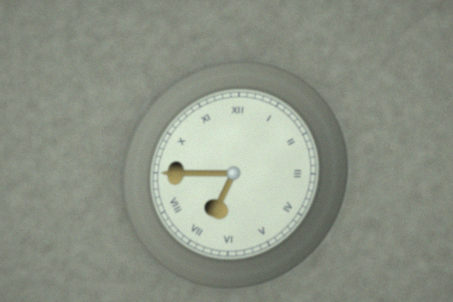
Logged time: 6.45
